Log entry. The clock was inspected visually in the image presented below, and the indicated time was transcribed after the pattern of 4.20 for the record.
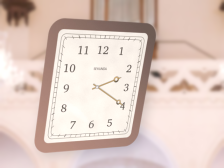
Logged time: 2.20
